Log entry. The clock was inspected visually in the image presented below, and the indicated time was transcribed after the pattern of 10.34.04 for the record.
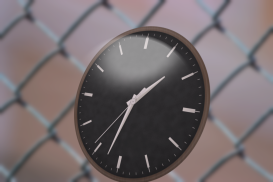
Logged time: 1.32.36
